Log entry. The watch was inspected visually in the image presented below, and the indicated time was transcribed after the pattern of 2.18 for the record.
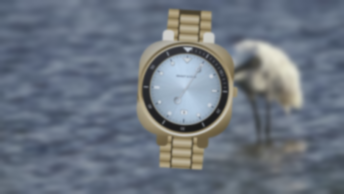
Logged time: 7.05
